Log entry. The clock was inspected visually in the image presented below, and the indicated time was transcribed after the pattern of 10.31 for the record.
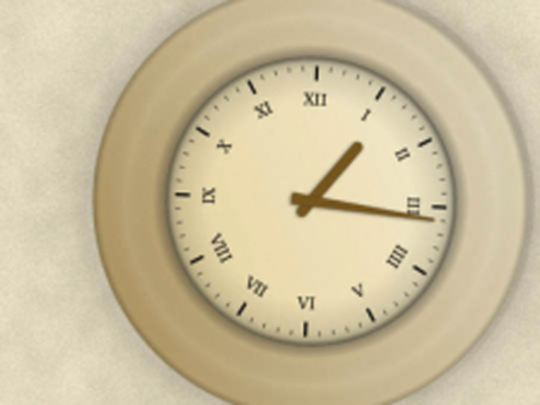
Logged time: 1.16
